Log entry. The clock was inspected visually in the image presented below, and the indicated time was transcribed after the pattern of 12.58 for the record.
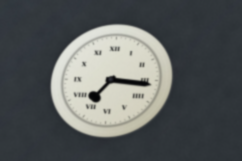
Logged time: 7.16
